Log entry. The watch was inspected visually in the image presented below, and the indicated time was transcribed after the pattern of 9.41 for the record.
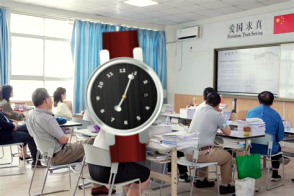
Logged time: 7.04
